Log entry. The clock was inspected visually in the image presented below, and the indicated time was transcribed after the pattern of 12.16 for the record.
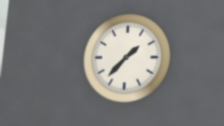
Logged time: 1.37
